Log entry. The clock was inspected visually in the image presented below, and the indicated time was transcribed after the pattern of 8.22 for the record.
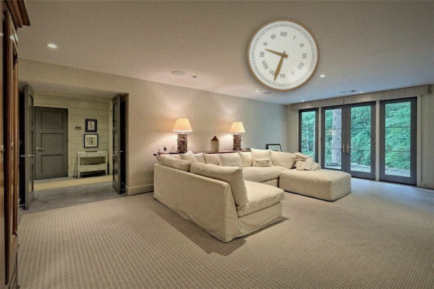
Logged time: 9.33
